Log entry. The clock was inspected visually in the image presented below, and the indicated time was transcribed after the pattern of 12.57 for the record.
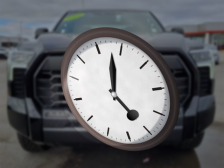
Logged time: 5.03
